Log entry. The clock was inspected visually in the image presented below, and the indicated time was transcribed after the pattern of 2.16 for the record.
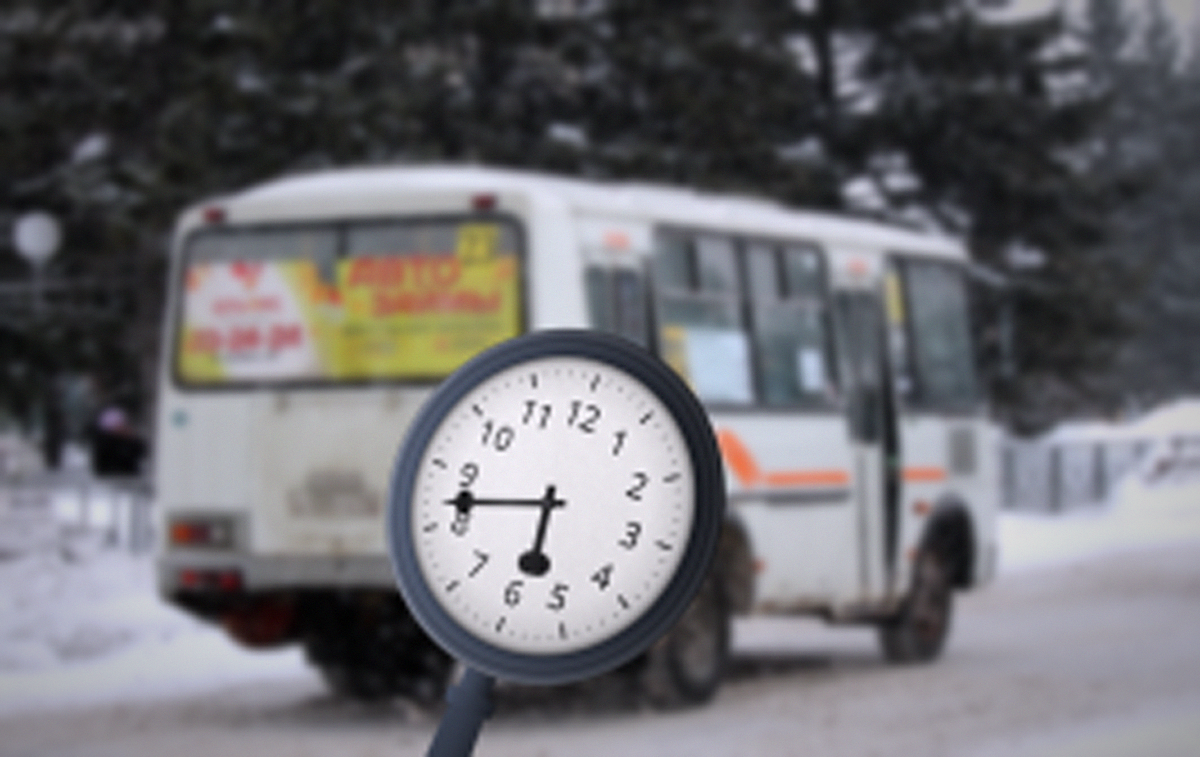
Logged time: 5.42
